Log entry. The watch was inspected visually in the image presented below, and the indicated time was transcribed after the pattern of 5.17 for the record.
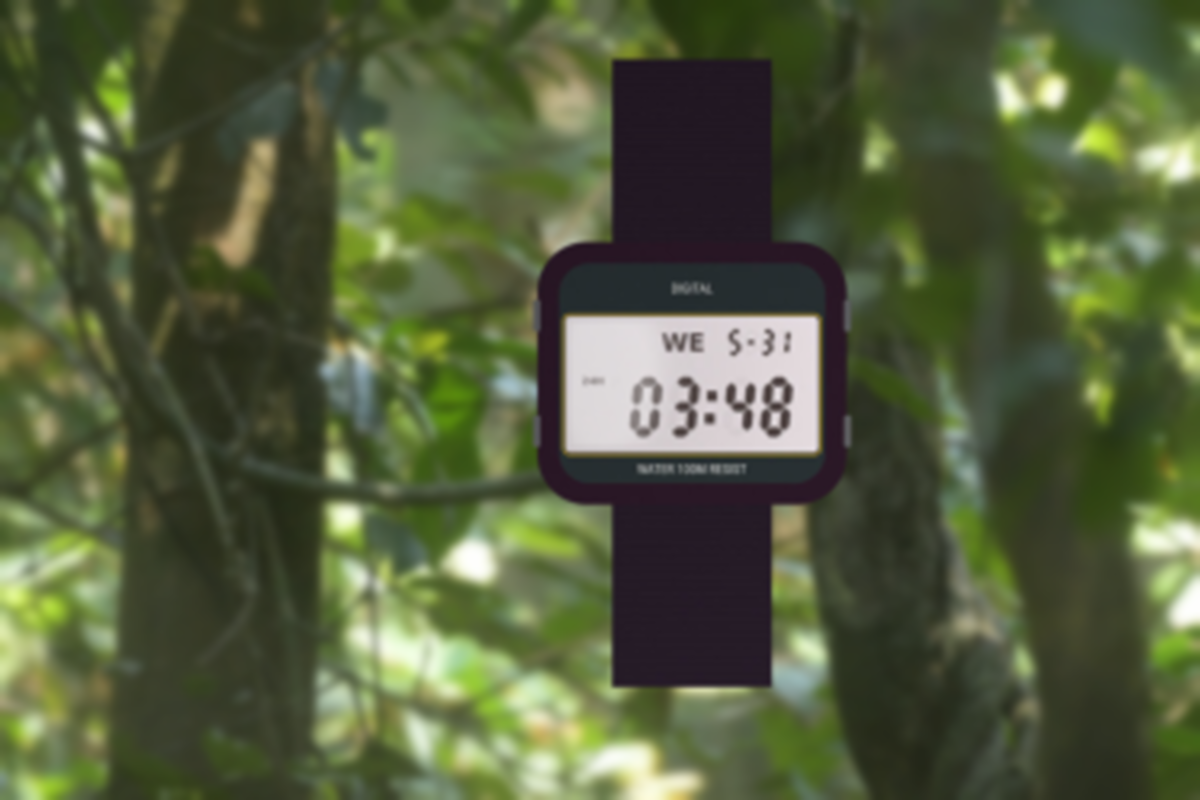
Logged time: 3.48
